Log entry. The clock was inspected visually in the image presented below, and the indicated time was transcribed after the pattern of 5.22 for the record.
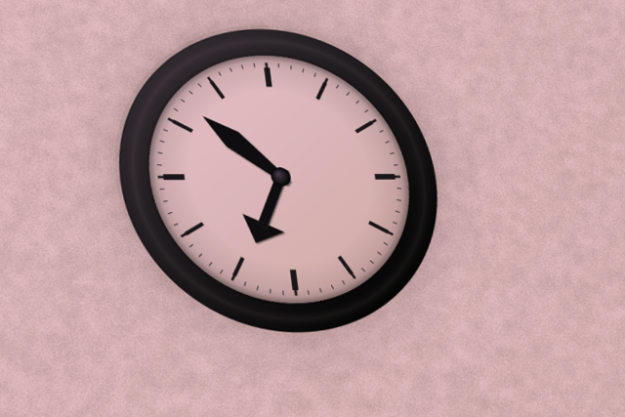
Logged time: 6.52
